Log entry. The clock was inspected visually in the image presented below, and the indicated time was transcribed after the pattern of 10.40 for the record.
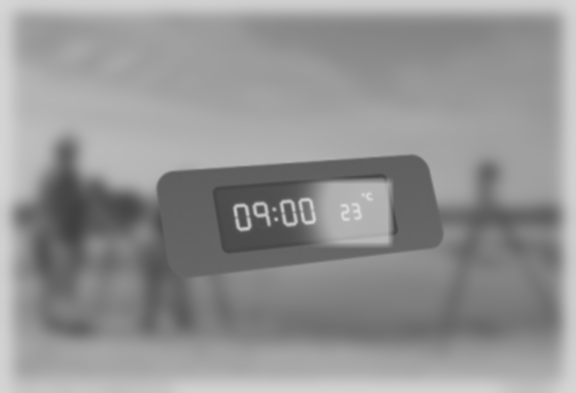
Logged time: 9.00
